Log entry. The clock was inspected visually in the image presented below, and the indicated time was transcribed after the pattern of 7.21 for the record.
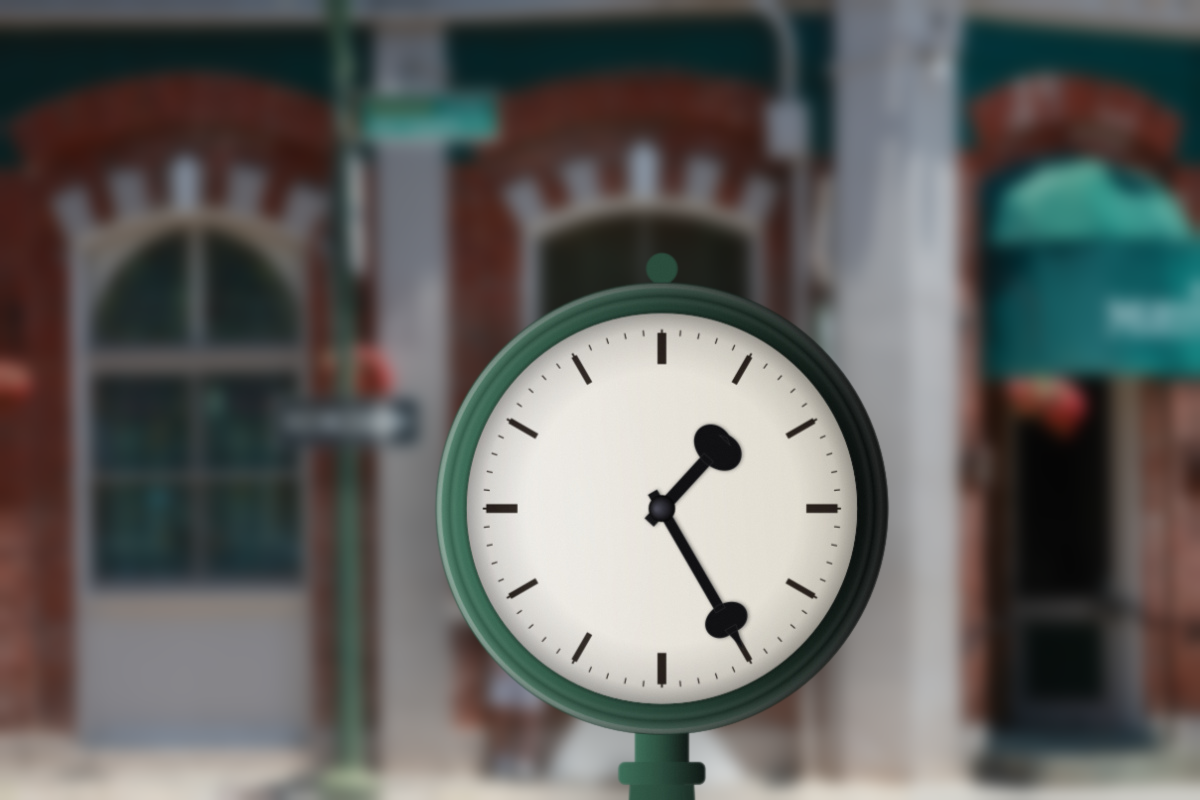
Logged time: 1.25
